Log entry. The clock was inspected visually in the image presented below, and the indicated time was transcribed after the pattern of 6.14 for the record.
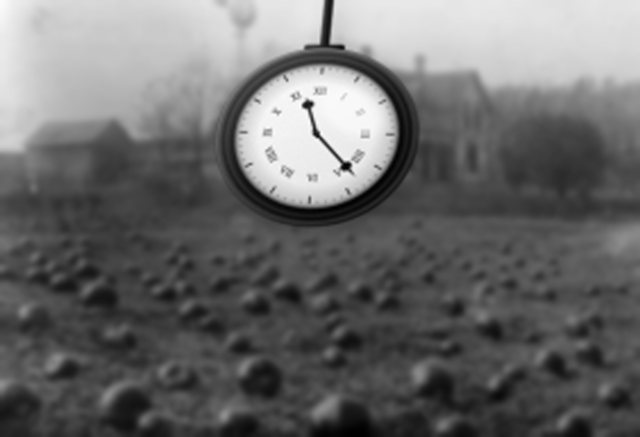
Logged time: 11.23
